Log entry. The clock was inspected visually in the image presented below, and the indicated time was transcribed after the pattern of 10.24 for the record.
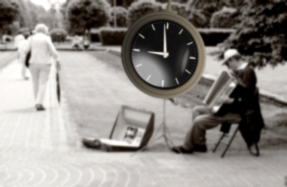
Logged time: 8.59
